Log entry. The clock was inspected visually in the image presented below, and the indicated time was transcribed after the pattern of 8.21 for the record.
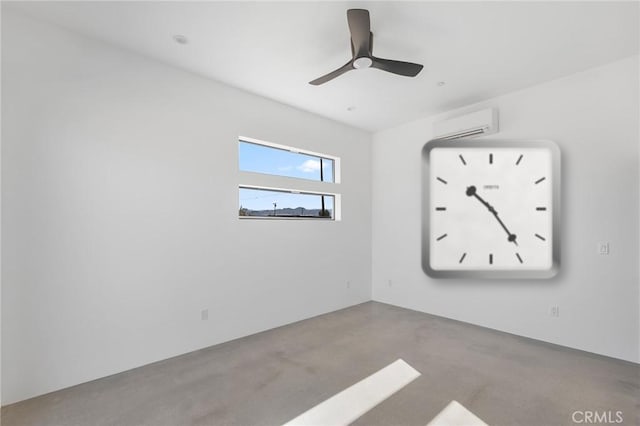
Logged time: 10.24
